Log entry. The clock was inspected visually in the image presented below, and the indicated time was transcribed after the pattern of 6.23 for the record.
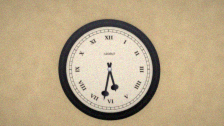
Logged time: 5.32
